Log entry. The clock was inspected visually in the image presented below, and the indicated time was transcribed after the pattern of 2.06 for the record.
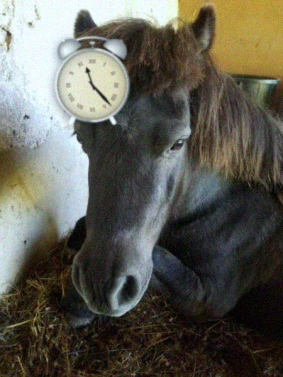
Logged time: 11.23
